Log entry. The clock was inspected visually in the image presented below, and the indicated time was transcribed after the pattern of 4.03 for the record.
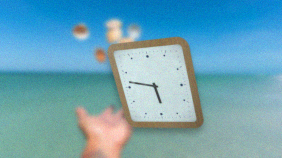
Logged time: 5.47
